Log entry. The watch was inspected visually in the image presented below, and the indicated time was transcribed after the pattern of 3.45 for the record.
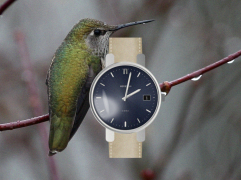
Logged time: 2.02
